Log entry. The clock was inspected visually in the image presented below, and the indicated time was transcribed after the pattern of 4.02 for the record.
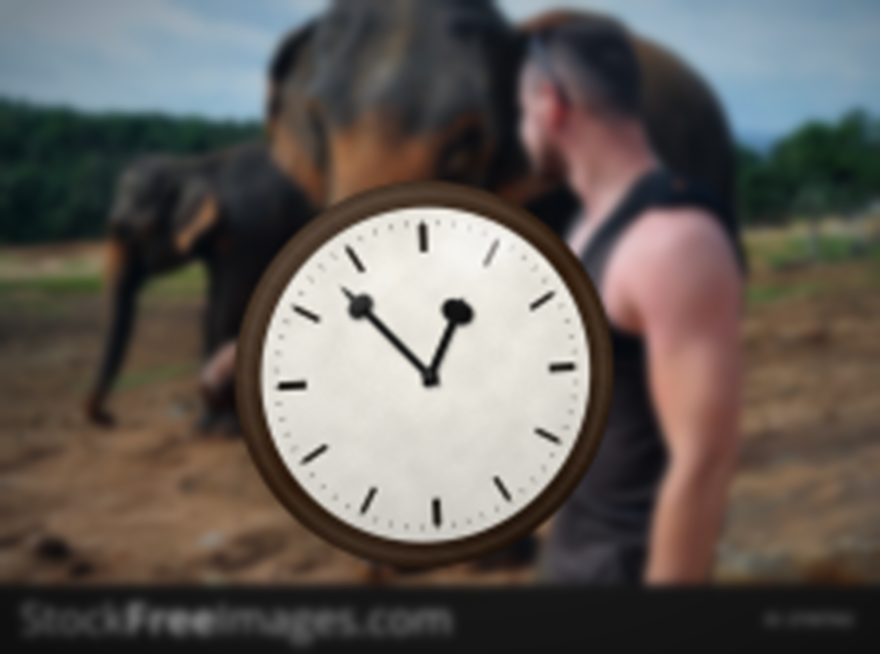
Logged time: 12.53
